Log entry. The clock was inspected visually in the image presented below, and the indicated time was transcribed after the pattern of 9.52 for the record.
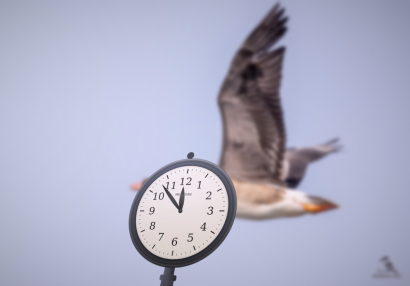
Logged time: 11.53
